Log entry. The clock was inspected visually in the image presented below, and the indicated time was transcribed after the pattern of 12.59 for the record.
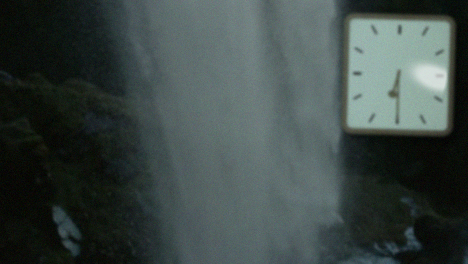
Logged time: 6.30
